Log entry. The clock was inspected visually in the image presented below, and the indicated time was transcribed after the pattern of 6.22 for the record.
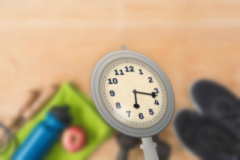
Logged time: 6.17
